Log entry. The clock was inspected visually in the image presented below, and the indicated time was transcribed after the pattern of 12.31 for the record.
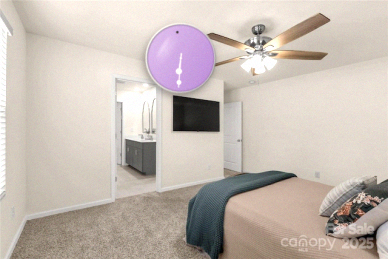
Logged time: 6.32
